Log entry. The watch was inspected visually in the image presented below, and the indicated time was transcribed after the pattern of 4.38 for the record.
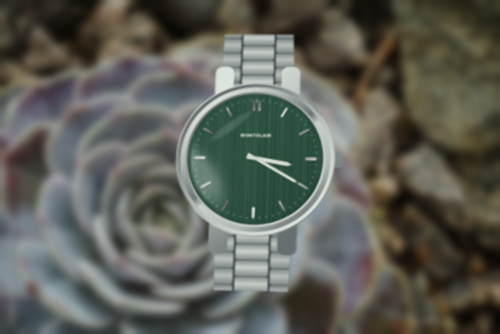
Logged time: 3.20
